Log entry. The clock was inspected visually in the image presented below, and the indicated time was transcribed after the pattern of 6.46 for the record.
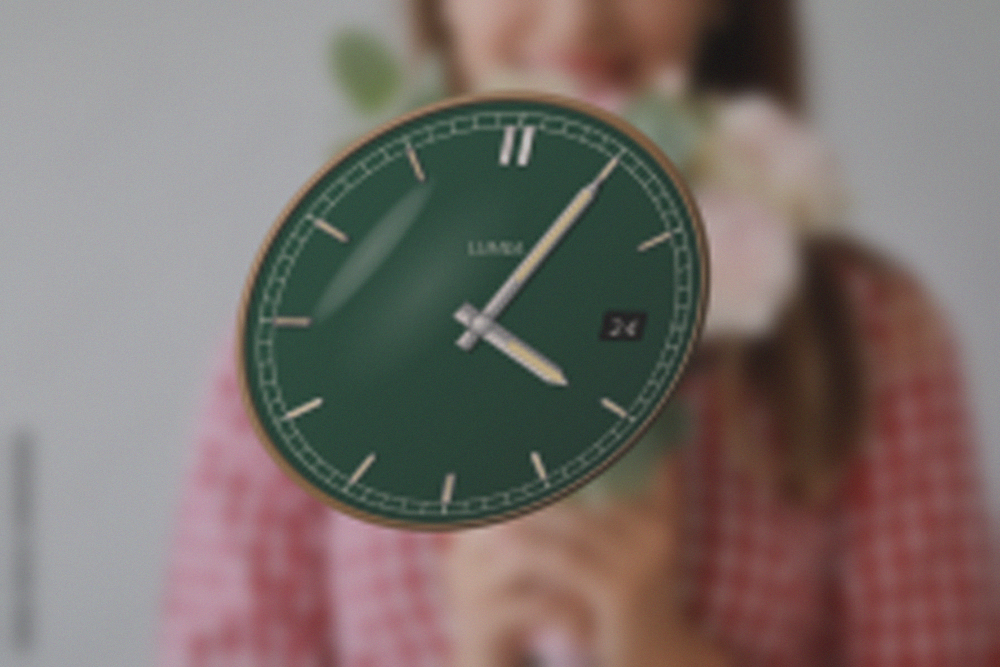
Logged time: 4.05
